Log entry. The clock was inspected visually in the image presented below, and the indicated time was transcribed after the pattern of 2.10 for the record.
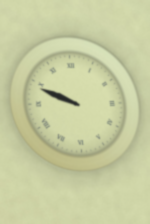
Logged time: 9.49
